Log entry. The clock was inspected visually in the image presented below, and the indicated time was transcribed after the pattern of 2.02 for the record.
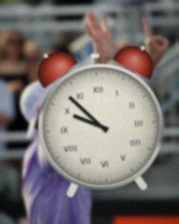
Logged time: 9.53
